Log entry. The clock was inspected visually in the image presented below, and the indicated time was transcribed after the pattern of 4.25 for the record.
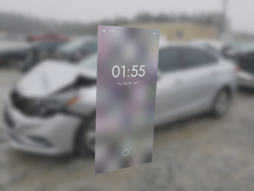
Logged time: 1.55
